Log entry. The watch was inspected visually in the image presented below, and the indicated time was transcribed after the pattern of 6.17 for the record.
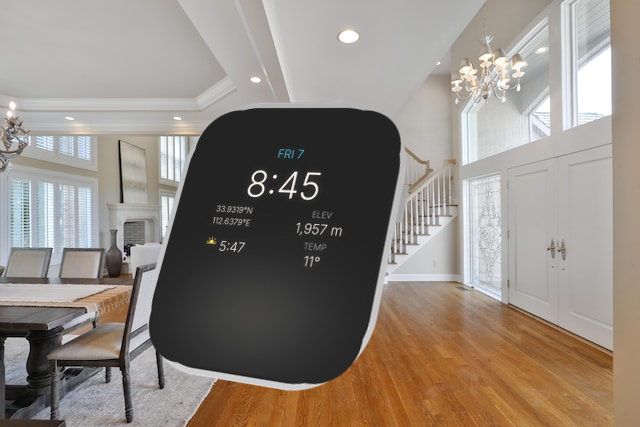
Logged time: 8.45
